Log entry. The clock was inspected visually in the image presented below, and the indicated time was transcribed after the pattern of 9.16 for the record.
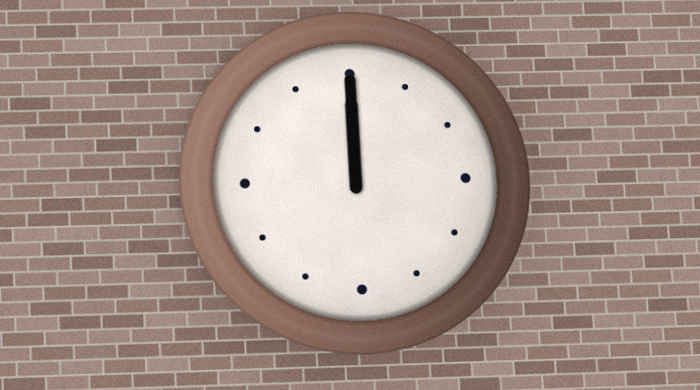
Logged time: 12.00
